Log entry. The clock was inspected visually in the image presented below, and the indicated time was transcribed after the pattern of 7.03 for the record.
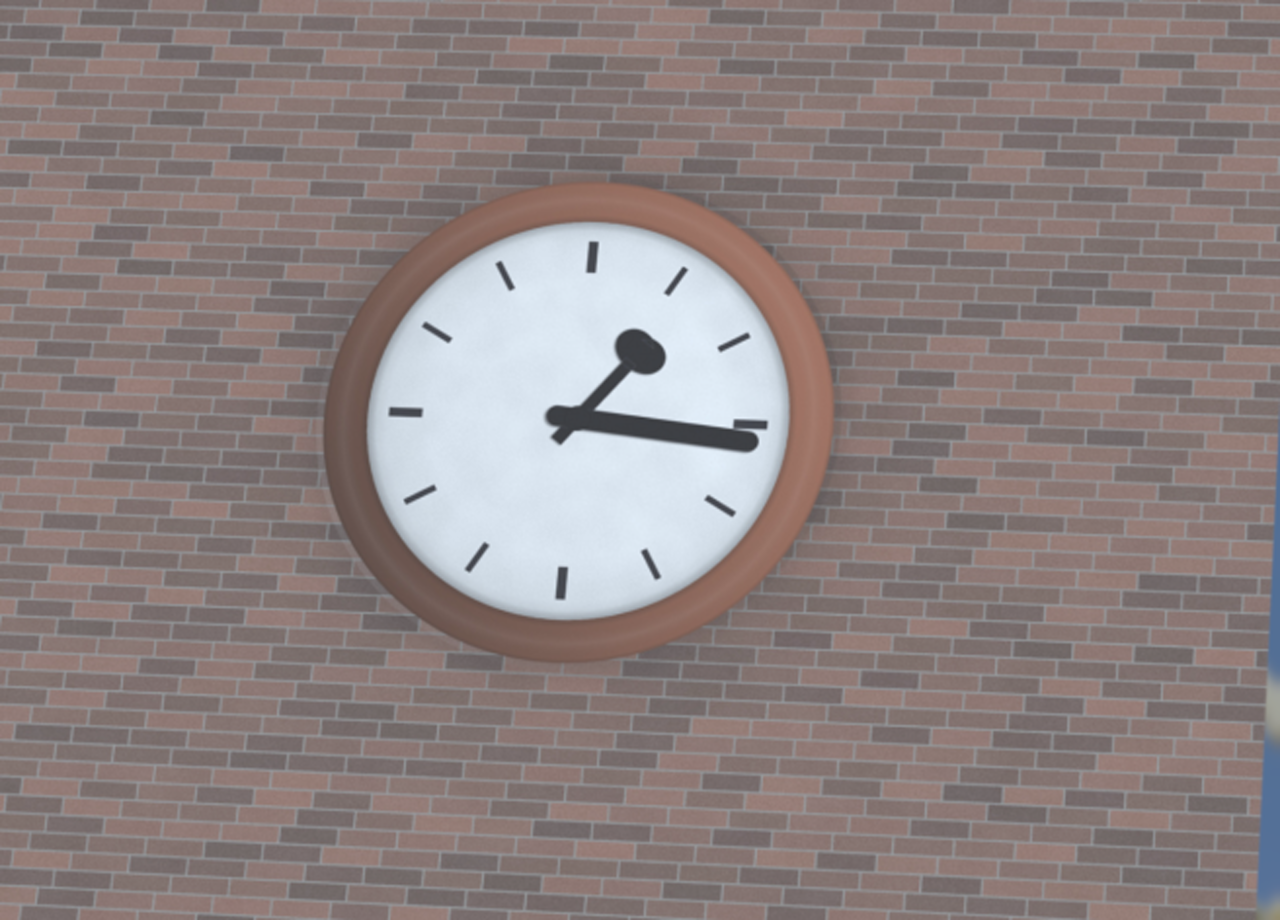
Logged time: 1.16
